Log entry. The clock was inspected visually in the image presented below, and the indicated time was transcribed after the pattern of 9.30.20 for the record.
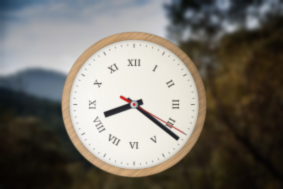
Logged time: 8.21.20
